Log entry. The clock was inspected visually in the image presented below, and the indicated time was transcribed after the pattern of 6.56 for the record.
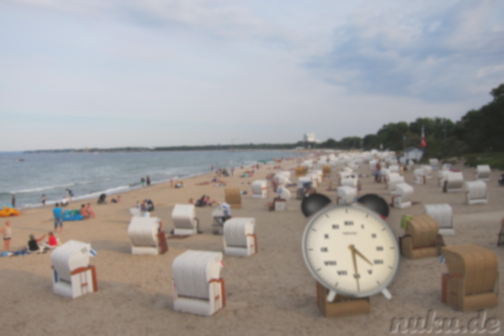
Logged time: 4.30
